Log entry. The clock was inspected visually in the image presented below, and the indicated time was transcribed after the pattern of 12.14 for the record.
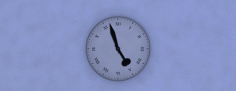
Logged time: 4.57
